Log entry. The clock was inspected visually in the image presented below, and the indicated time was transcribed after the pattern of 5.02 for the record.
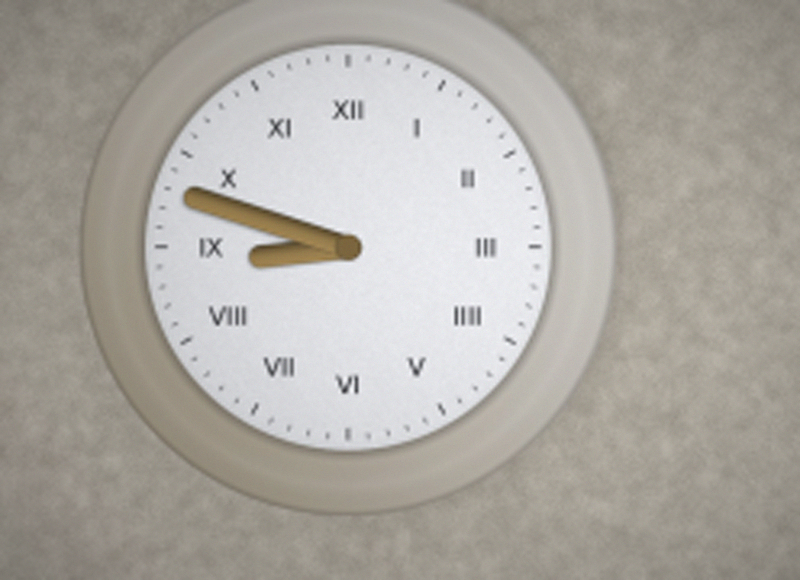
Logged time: 8.48
